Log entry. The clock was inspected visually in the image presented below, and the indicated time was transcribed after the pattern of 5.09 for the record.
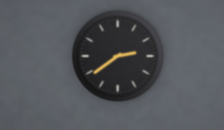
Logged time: 2.39
